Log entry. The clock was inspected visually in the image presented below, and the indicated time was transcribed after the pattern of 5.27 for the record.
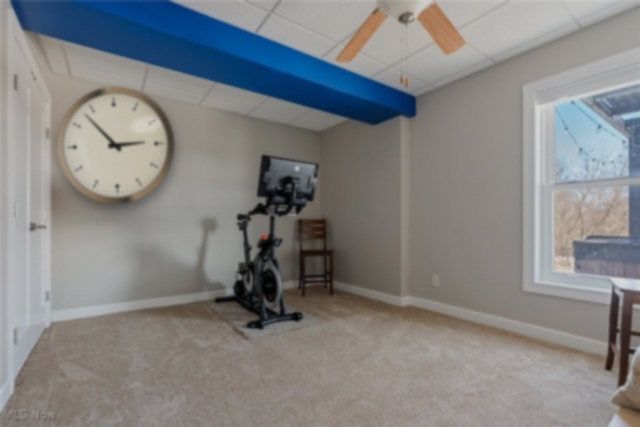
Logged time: 2.53
